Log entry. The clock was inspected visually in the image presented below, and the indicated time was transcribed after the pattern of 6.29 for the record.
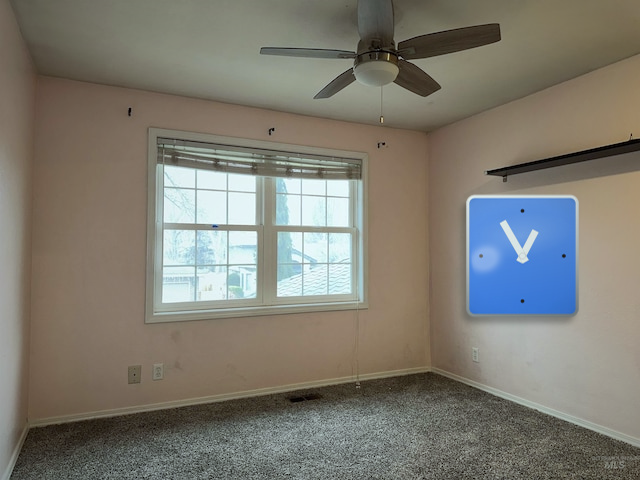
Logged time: 12.55
